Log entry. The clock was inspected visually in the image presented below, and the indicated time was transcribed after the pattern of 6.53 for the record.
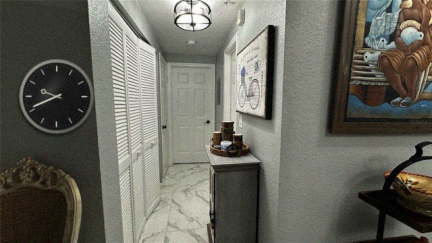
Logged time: 9.41
